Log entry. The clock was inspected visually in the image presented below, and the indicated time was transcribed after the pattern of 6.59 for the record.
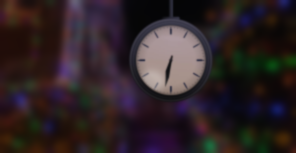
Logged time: 6.32
